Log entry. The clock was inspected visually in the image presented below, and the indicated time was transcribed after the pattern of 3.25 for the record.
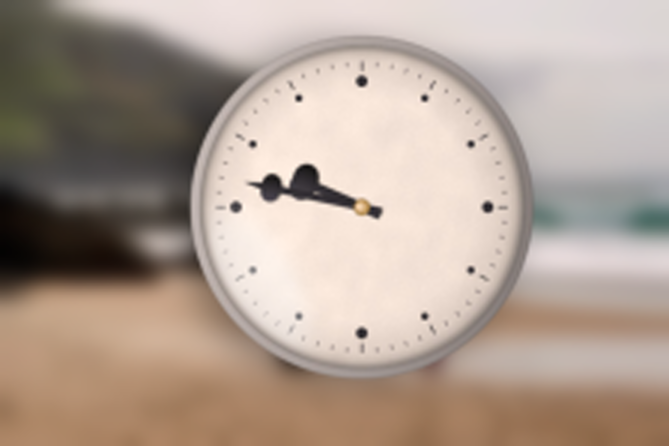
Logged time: 9.47
